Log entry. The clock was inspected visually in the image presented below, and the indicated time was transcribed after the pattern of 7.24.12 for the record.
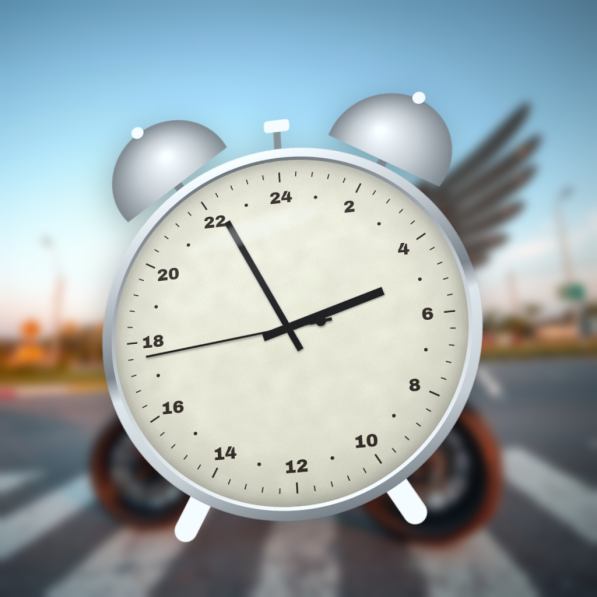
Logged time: 4.55.44
